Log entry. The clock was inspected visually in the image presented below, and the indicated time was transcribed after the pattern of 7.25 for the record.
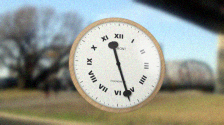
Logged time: 11.27
